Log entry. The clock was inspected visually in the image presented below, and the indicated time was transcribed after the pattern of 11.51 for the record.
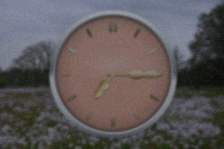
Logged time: 7.15
